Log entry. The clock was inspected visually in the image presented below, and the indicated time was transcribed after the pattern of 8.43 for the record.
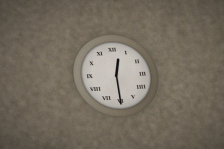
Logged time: 12.30
